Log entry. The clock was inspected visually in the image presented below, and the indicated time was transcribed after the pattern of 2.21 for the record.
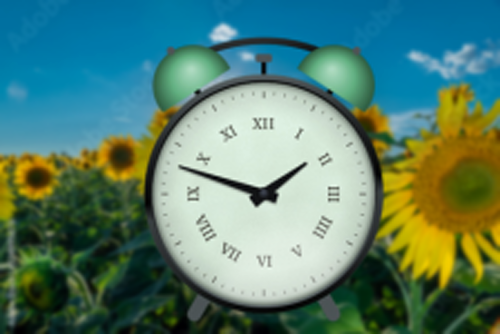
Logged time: 1.48
